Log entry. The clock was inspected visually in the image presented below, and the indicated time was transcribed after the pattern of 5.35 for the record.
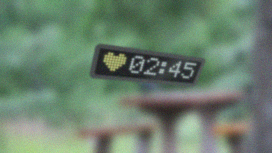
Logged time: 2.45
